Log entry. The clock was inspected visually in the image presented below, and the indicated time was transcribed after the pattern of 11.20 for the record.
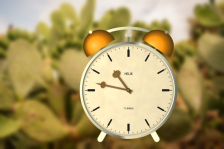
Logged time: 10.47
